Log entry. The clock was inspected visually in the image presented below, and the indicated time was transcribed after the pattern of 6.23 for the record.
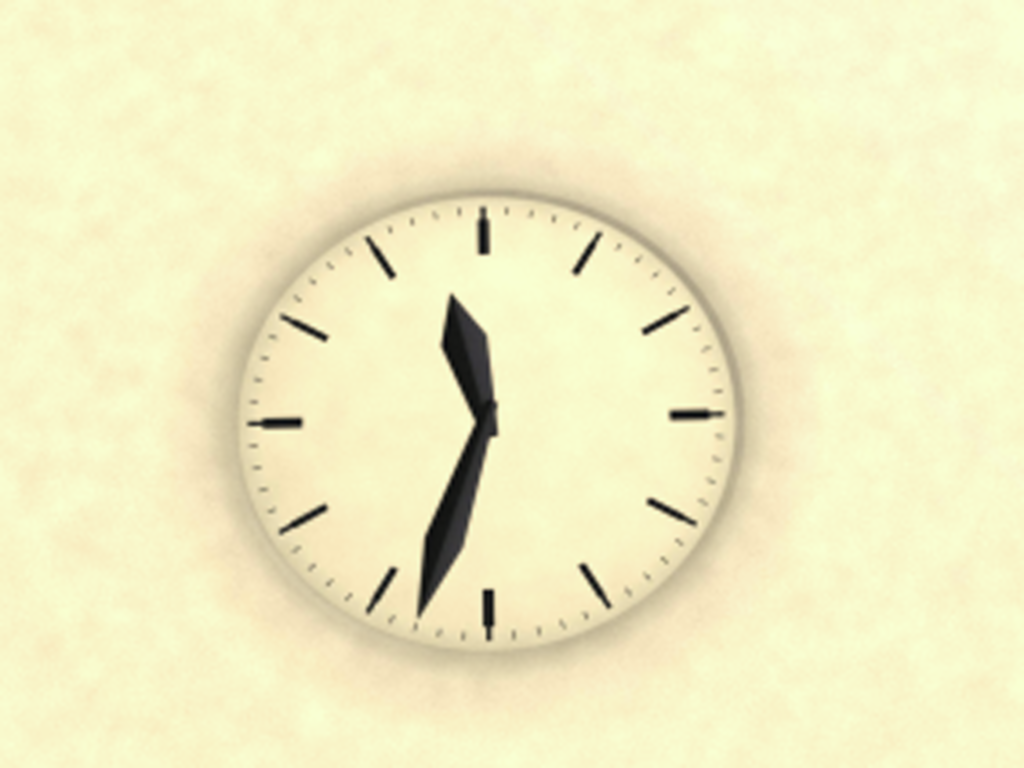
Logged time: 11.33
